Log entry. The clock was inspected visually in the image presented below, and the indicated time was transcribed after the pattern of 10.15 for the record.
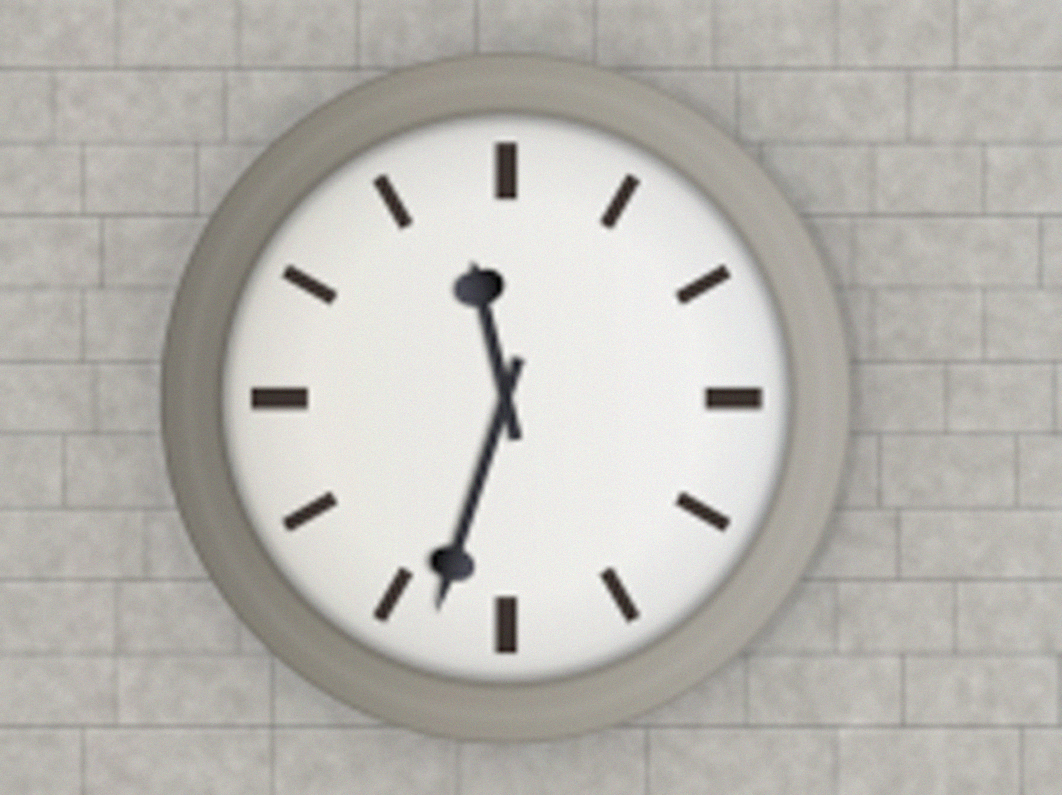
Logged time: 11.33
